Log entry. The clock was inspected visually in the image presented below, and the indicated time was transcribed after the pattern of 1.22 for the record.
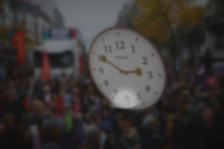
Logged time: 2.50
